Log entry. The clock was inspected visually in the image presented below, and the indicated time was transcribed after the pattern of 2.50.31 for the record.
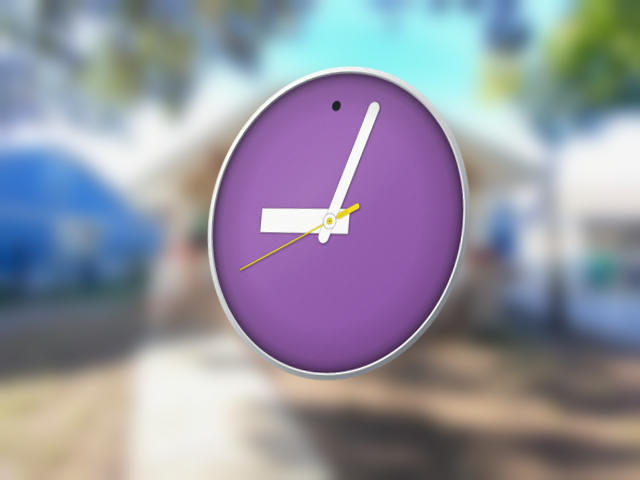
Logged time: 9.03.41
